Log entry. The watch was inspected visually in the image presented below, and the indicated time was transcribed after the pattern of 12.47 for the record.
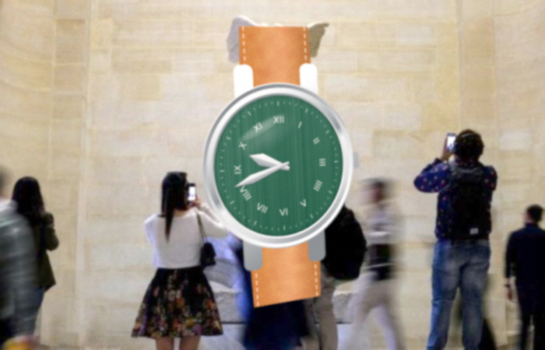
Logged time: 9.42
